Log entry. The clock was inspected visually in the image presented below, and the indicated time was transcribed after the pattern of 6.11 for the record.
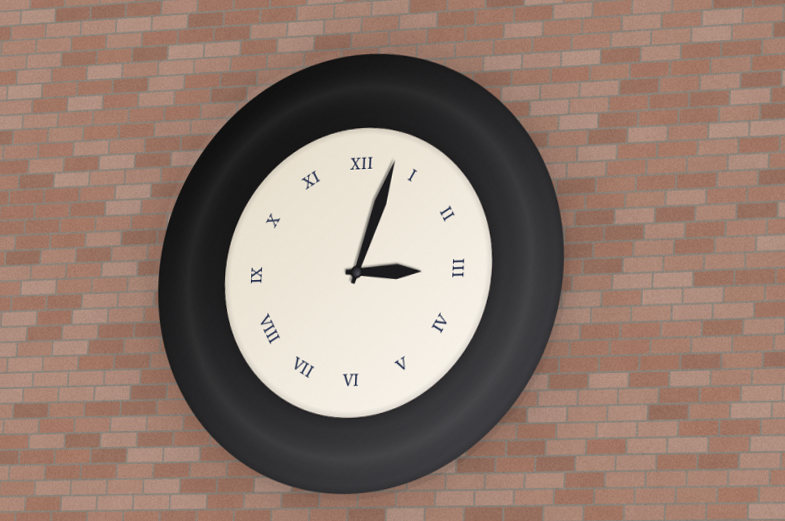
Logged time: 3.03
